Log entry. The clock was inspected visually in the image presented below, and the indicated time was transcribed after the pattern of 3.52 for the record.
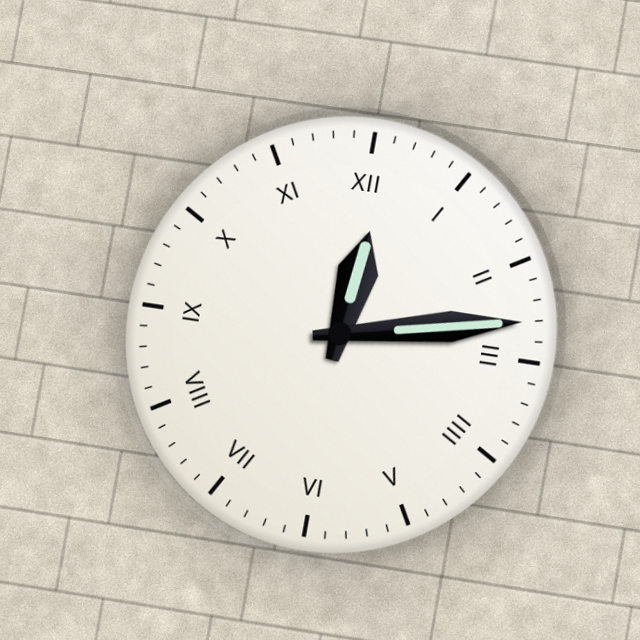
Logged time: 12.13
